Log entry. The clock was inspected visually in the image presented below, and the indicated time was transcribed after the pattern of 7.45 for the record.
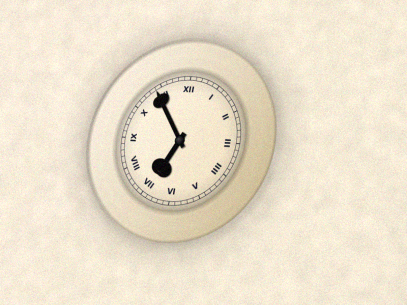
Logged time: 6.54
